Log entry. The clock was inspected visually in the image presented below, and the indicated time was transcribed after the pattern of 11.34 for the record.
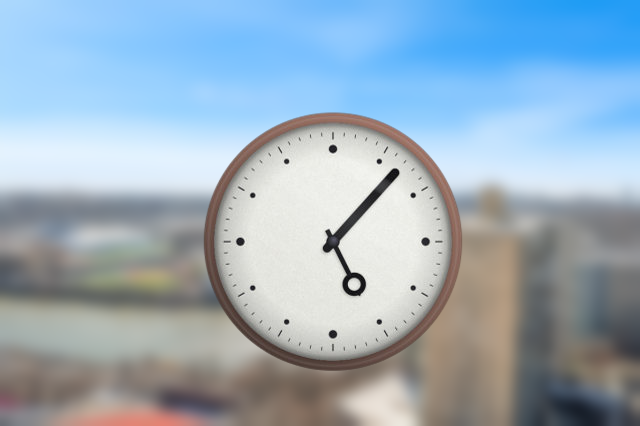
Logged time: 5.07
